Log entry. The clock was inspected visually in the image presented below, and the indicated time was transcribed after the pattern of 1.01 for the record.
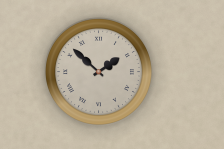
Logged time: 1.52
